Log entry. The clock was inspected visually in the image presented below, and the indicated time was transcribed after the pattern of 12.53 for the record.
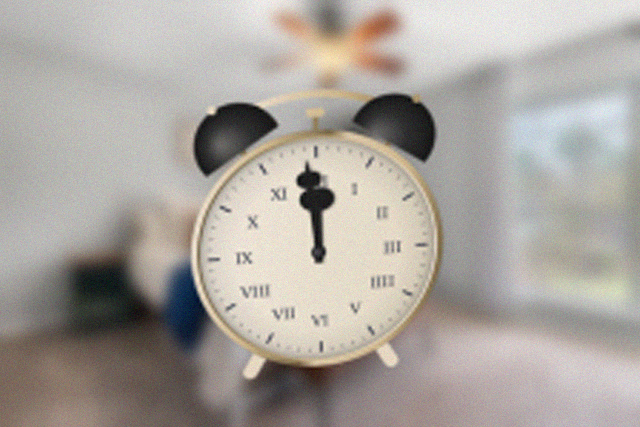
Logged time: 11.59
